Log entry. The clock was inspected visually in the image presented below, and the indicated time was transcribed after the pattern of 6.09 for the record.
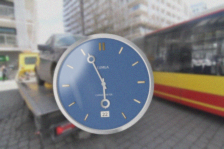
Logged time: 5.56
